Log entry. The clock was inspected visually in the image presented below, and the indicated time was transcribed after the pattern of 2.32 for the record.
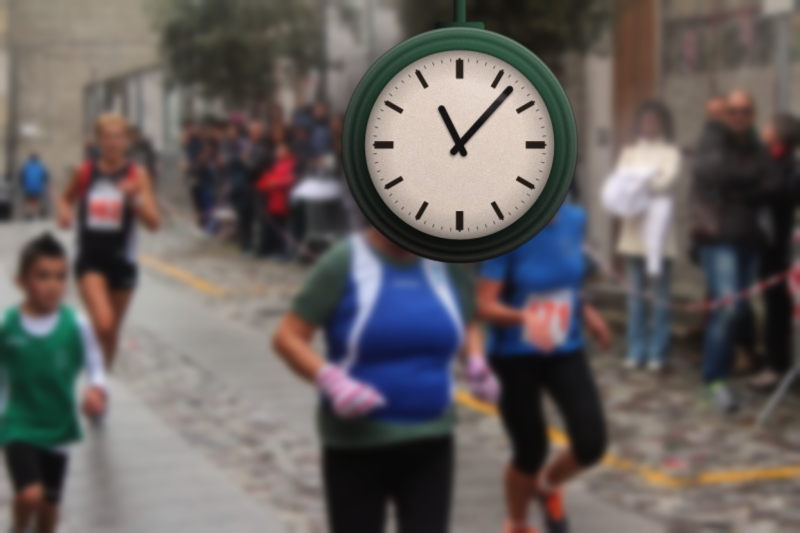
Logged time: 11.07
